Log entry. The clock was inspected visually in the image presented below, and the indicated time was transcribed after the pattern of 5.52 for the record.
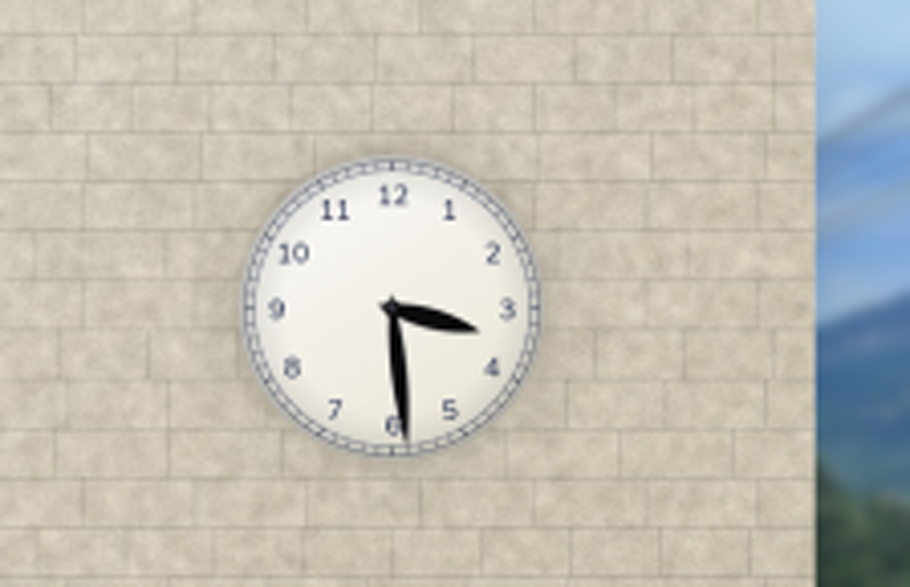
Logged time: 3.29
